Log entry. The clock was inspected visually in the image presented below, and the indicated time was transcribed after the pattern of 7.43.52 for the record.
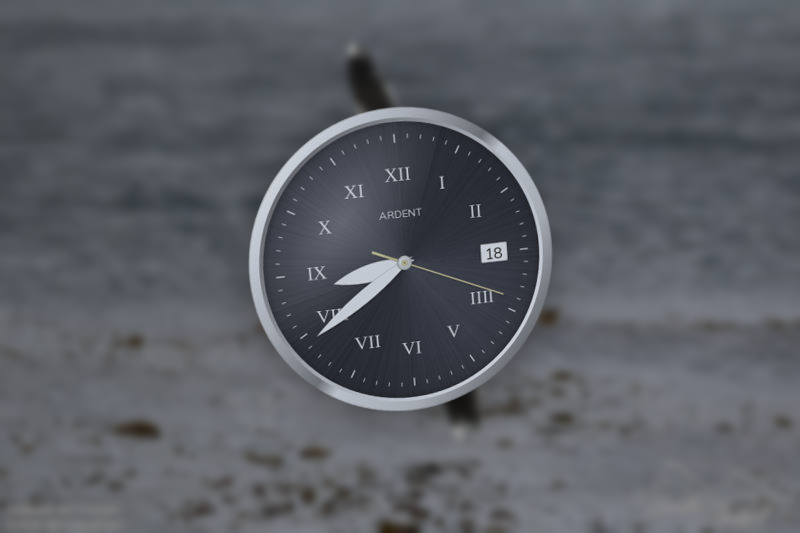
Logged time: 8.39.19
